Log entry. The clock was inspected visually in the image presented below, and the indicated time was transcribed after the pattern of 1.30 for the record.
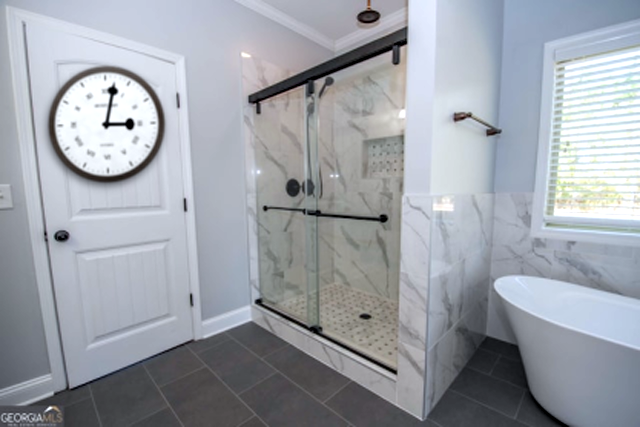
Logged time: 3.02
